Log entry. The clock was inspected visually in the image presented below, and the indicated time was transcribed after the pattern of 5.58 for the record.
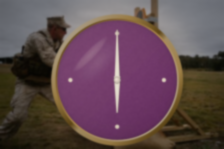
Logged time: 6.00
